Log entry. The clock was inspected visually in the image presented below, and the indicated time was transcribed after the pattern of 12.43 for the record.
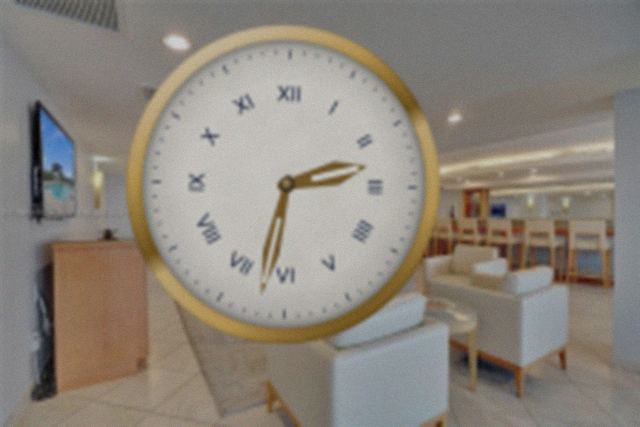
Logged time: 2.32
